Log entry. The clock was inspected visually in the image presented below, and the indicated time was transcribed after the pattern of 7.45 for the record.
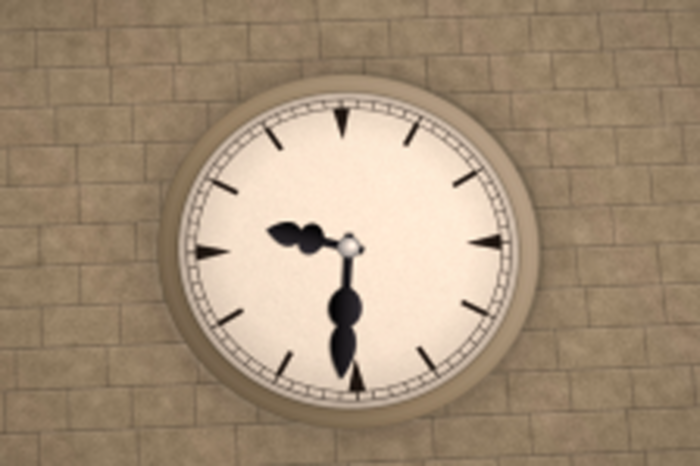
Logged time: 9.31
